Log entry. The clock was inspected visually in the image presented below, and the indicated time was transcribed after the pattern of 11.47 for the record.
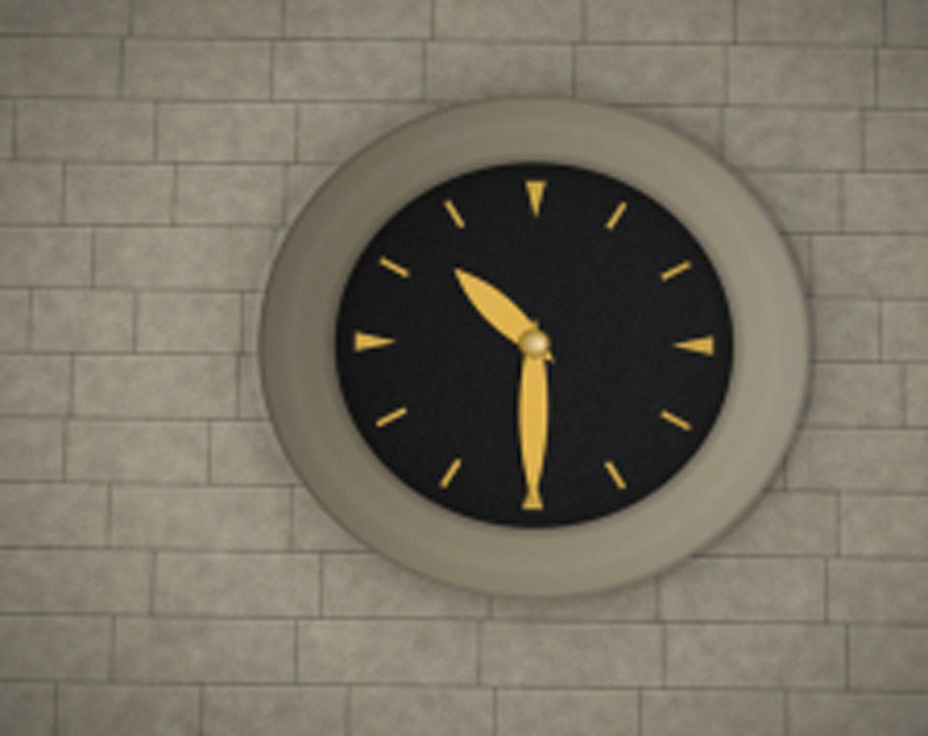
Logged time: 10.30
